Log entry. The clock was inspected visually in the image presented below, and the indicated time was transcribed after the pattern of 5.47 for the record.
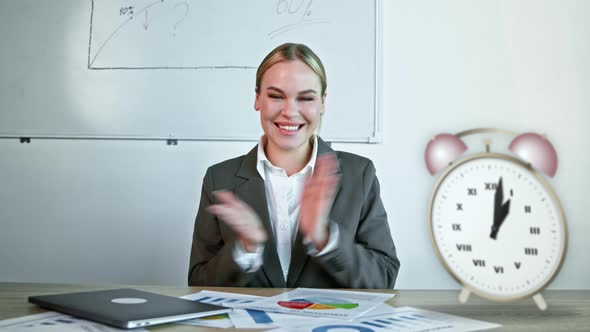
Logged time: 1.02
